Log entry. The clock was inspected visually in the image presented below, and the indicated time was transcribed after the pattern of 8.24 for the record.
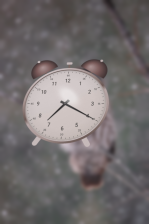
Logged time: 7.20
